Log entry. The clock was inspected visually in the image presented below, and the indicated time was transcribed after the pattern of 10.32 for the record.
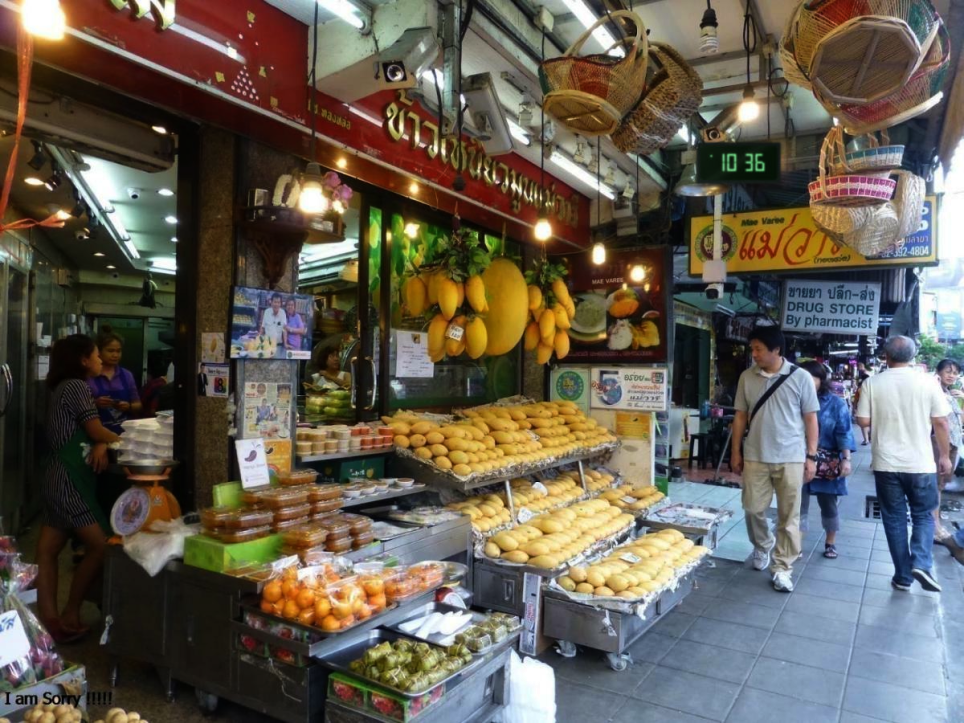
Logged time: 10.36
